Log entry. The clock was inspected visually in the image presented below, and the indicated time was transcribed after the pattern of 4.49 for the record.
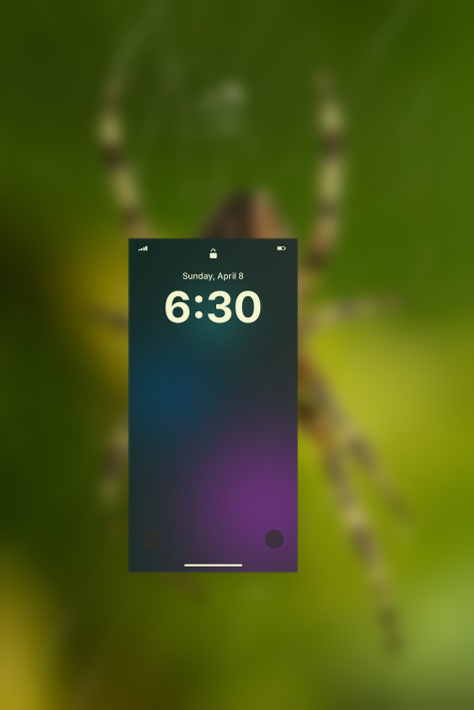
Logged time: 6.30
